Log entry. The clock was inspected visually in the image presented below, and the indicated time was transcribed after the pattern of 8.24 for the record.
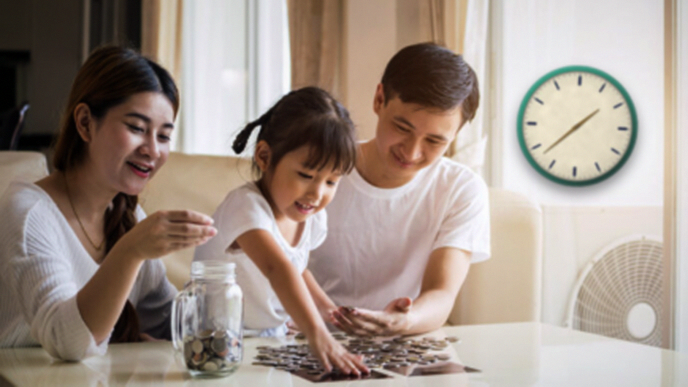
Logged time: 1.38
